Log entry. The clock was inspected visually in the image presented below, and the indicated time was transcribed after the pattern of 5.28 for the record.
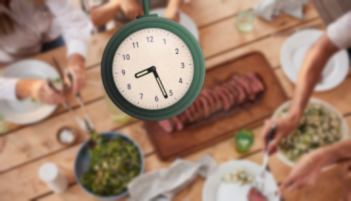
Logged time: 8.27
